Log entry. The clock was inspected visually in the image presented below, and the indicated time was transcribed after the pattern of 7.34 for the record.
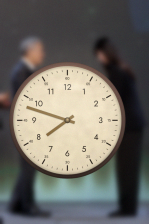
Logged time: 7.48
